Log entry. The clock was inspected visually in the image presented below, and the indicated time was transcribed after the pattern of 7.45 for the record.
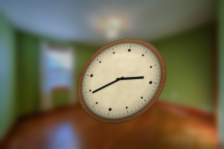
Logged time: 2.39
